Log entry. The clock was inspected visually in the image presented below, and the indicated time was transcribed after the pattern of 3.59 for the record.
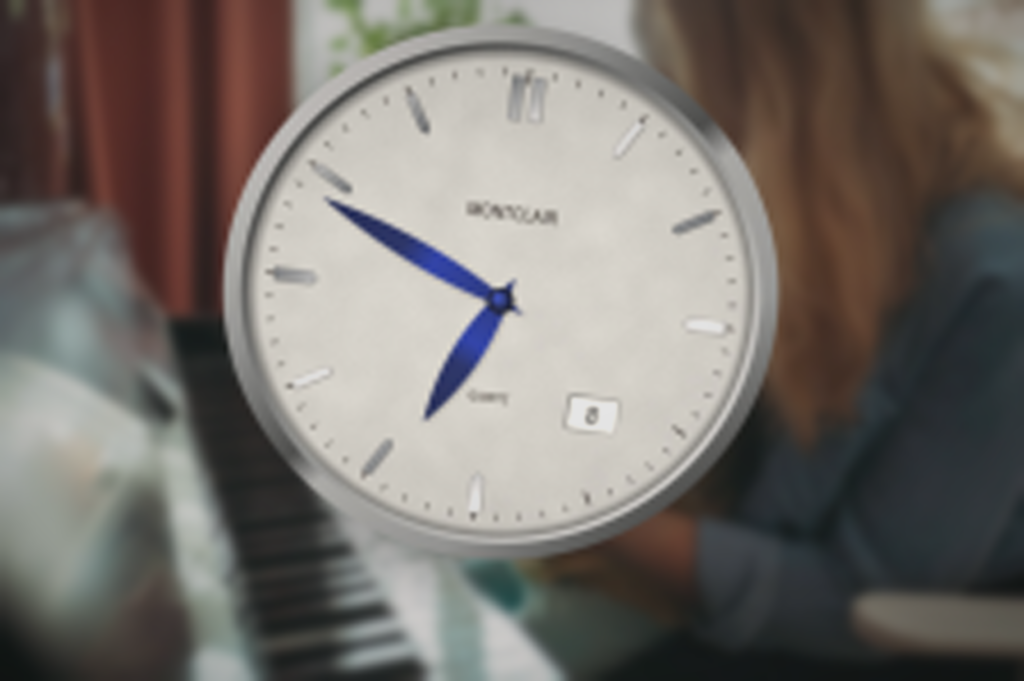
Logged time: 6.49
